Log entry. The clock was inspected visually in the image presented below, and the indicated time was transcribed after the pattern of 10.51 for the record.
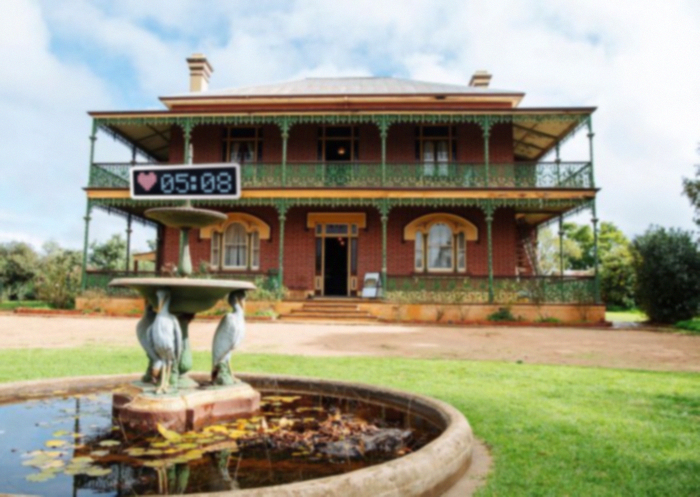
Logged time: 5.08
